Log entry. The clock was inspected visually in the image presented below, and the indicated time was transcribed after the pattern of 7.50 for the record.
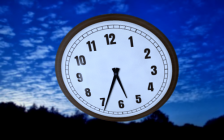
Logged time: 5.34
